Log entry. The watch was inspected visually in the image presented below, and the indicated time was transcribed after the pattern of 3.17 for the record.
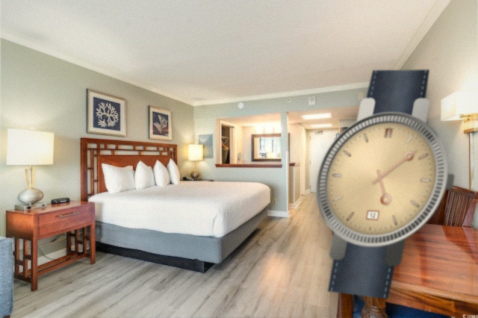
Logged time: 5.08
